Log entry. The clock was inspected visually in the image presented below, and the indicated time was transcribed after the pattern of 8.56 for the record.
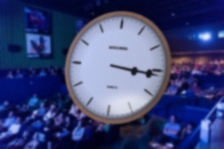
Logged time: 3.16
